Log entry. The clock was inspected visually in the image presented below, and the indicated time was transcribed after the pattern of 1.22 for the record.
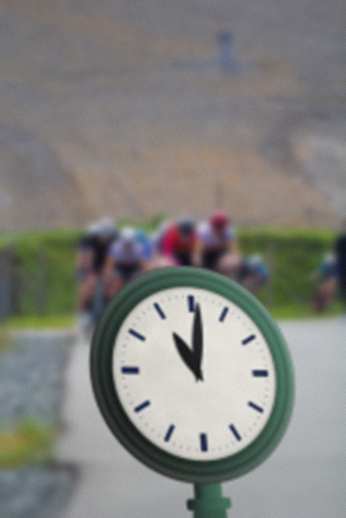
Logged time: 11.01
